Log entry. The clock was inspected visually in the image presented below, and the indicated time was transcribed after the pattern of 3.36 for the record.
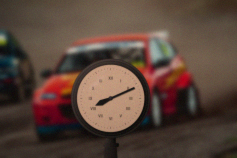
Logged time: 8.11
